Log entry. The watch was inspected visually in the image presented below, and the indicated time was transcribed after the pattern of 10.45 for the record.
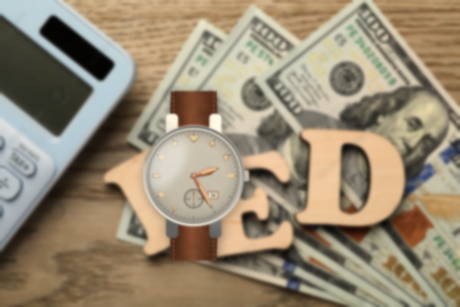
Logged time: 2.25
